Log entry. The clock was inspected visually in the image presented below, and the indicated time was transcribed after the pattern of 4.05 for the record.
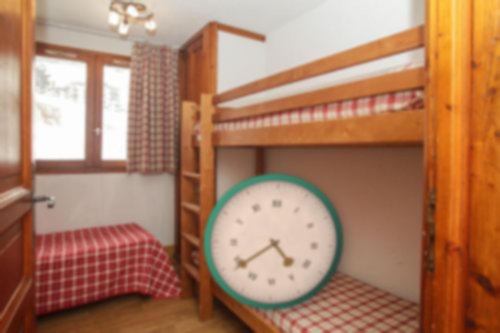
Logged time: 4.39
